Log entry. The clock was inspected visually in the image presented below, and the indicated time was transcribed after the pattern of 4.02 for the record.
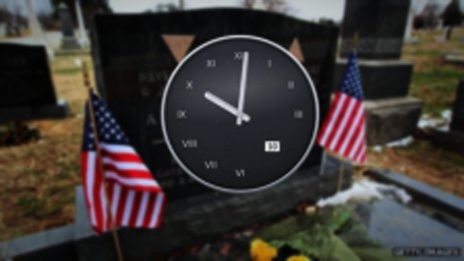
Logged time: 10.01
